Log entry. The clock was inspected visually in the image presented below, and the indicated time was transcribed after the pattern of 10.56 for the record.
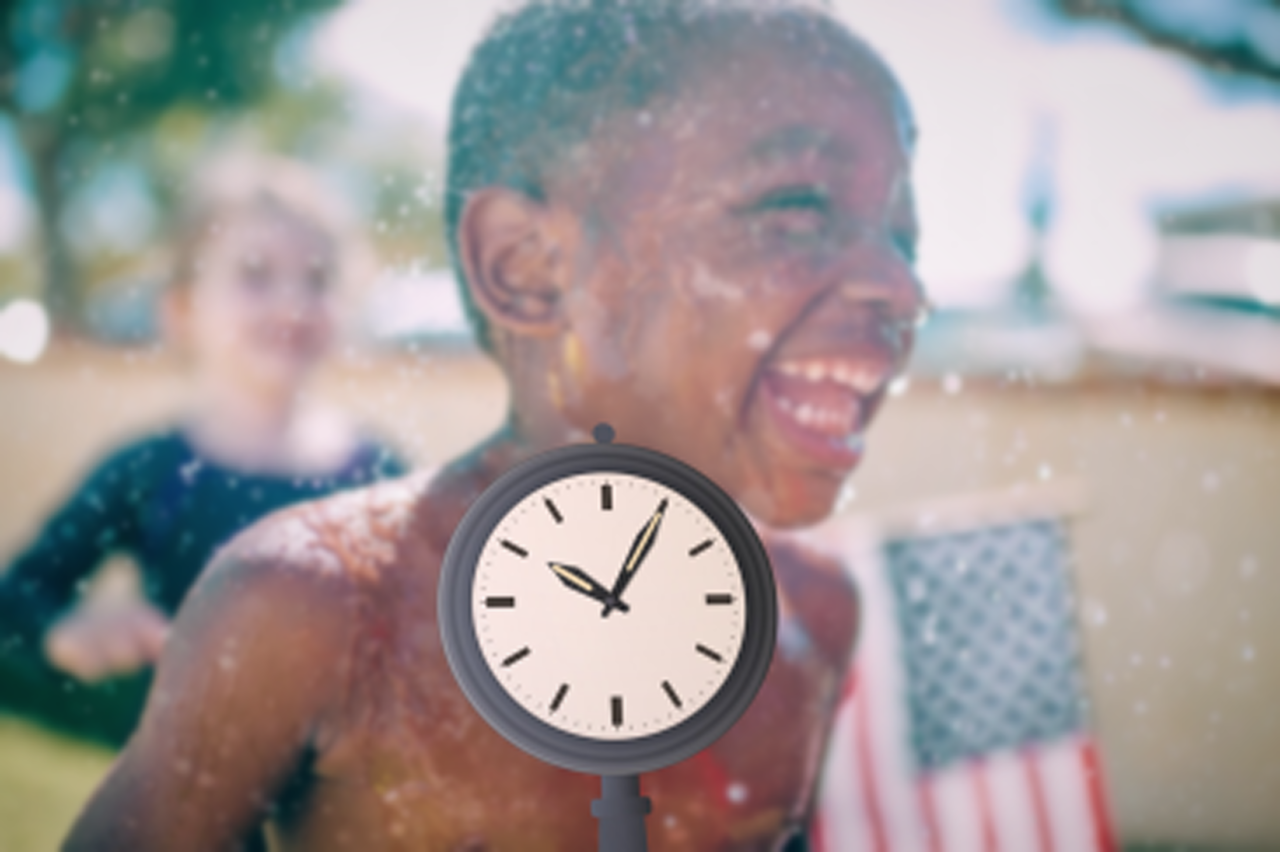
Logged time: 10.05
